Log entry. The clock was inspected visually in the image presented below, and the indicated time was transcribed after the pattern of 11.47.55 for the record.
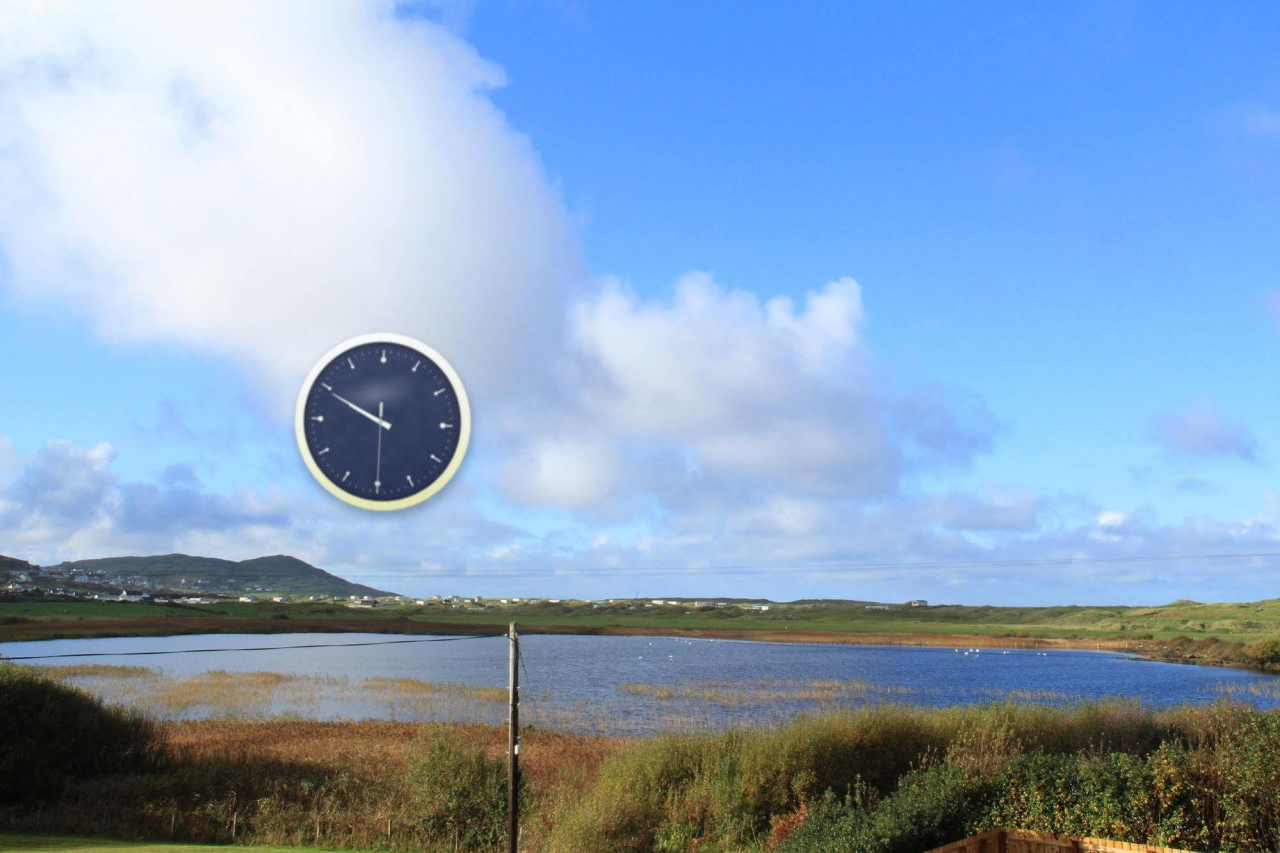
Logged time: 9.49.30
